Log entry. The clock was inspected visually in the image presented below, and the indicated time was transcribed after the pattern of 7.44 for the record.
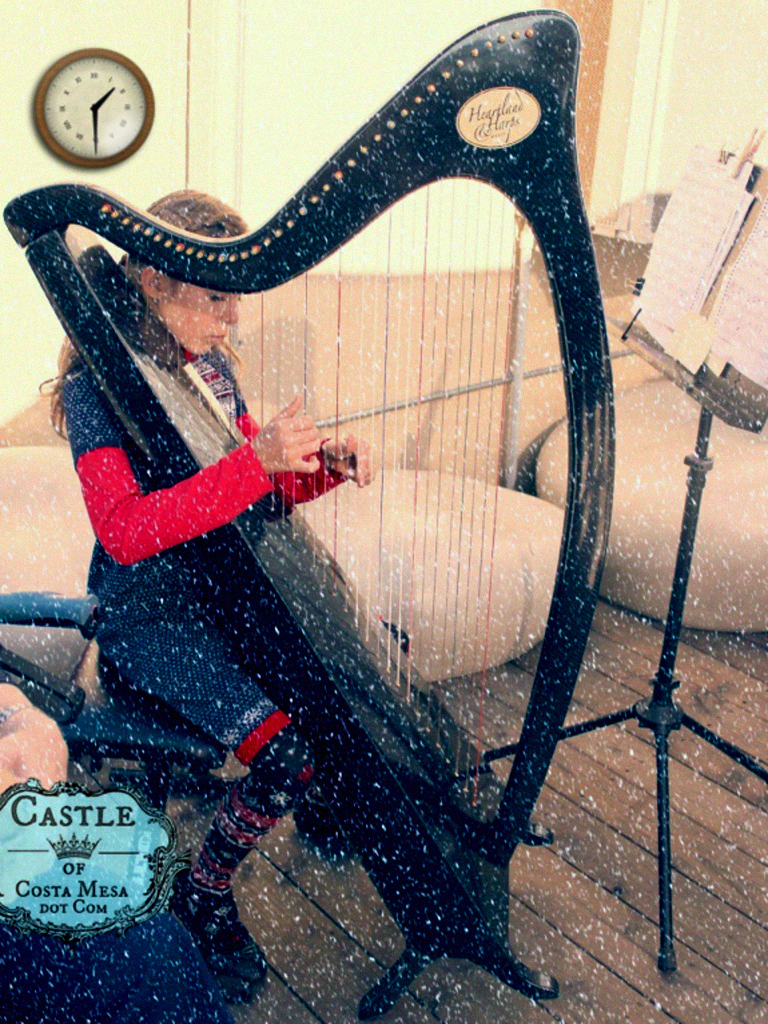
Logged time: 1.30
